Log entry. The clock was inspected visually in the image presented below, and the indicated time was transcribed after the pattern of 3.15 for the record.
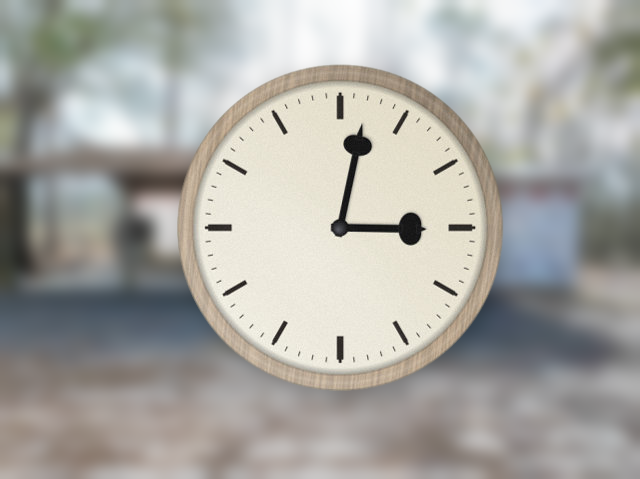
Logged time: 3.02
